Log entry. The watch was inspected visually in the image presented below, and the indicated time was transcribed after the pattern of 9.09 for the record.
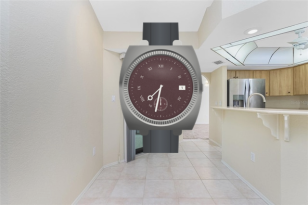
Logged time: 7.32
